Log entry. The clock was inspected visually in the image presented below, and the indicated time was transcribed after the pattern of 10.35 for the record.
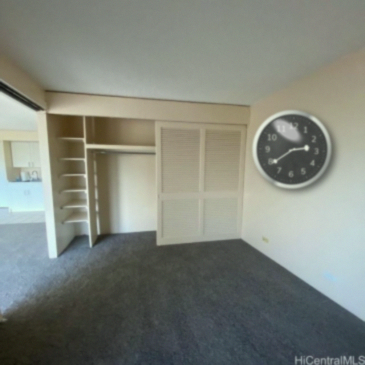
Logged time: 2.39
